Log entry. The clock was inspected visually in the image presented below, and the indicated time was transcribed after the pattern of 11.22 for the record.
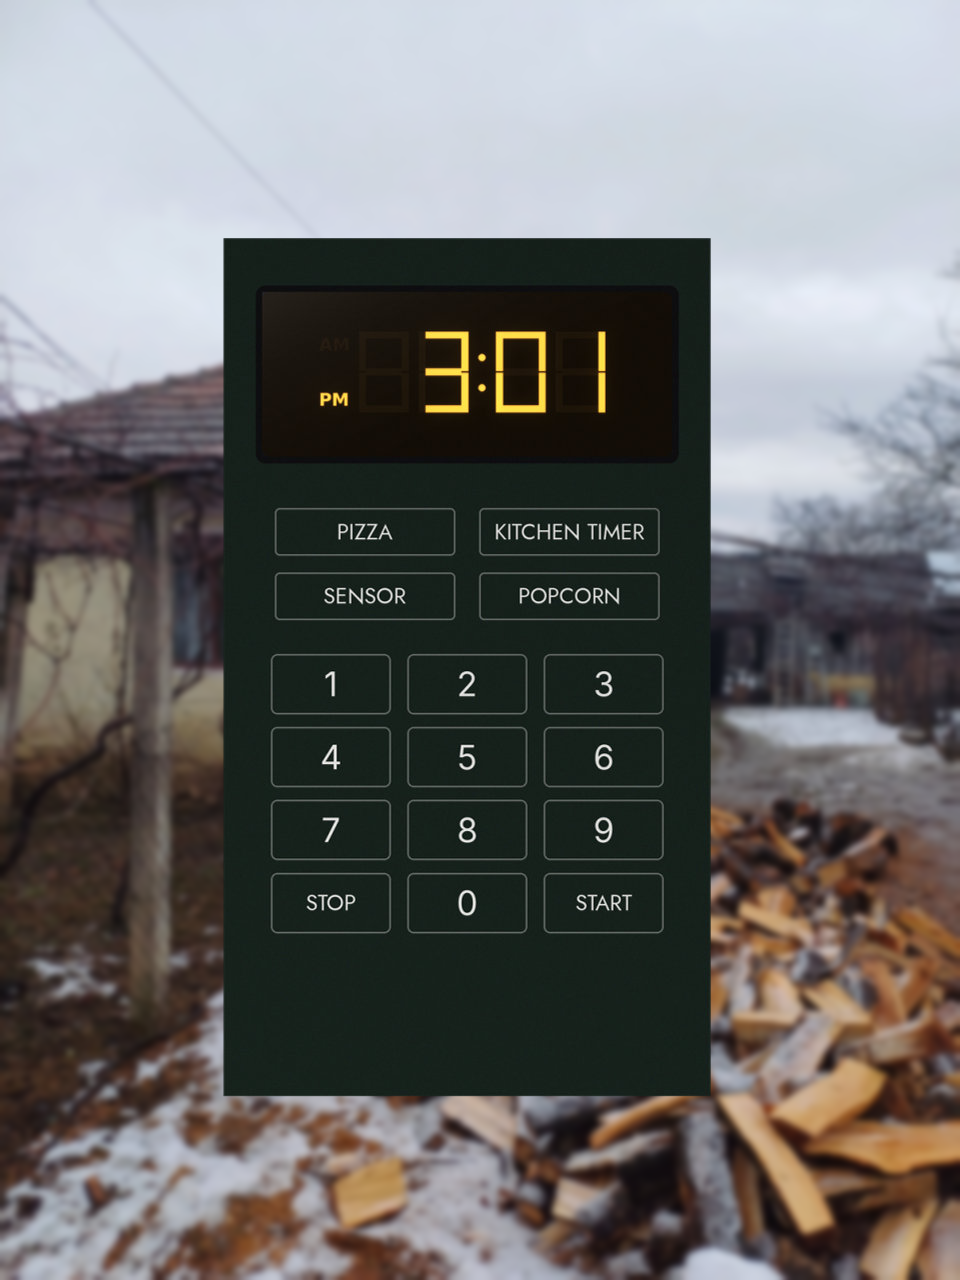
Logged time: 3.01
